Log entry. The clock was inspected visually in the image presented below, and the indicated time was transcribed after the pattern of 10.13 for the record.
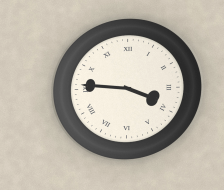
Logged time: 3.46
